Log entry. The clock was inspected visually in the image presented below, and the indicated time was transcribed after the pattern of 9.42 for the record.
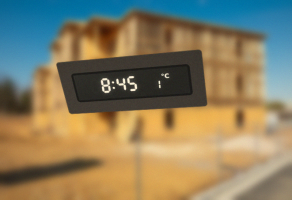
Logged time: 8.45
